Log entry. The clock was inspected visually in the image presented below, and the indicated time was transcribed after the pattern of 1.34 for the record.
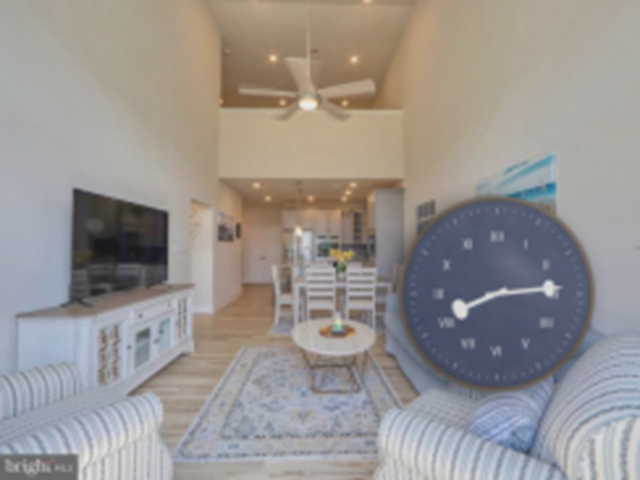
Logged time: 8.14
